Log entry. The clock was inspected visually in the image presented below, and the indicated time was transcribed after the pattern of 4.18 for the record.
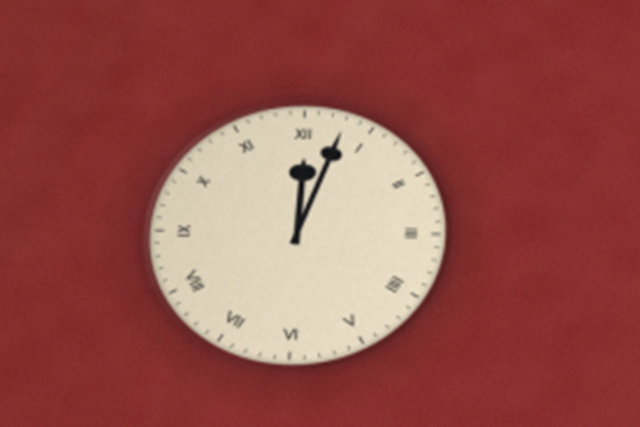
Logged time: 12.03
